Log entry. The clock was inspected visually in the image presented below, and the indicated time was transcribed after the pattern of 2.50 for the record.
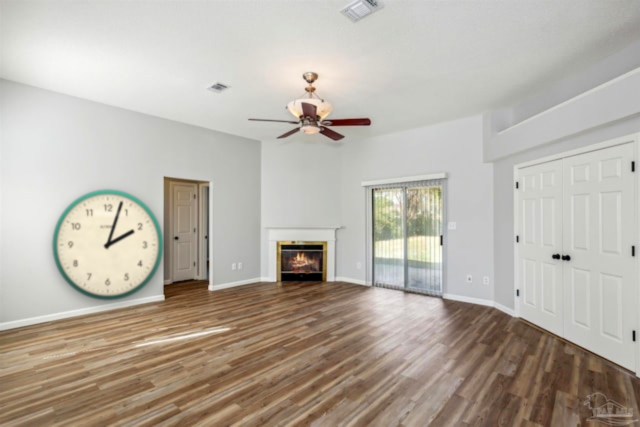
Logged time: 2.03
